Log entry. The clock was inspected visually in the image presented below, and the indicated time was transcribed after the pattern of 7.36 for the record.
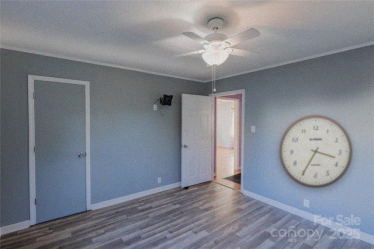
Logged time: 3.35
